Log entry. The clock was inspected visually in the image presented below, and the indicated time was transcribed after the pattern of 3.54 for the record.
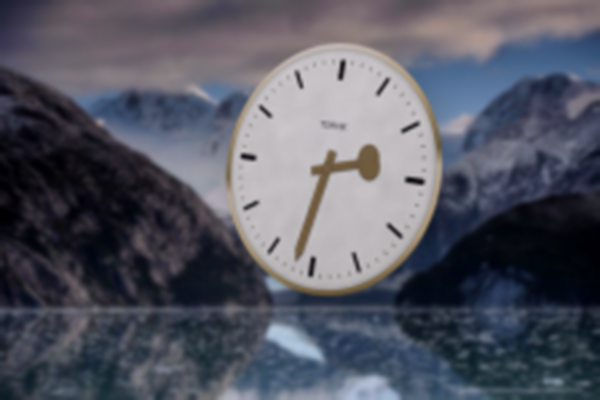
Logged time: 2.32
